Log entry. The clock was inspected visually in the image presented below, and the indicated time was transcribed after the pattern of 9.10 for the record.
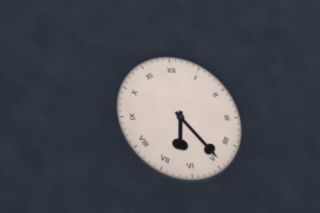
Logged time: 6.24
